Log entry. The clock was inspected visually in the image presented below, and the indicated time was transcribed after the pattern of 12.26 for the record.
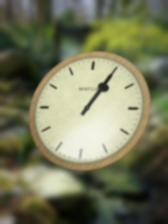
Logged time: 1.05
